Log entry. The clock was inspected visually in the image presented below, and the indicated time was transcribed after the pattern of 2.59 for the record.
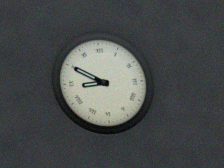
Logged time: 8.50
